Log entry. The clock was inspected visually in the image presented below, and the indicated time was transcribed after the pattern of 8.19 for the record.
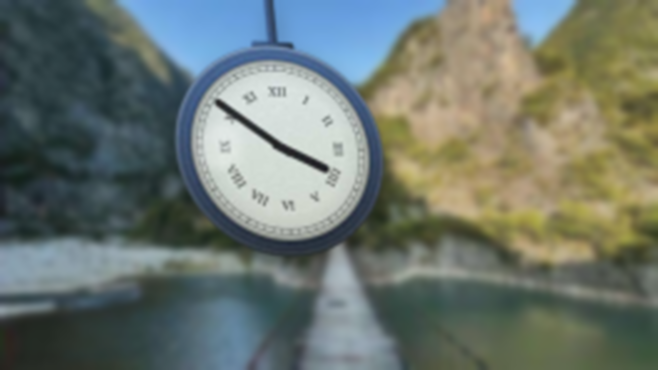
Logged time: 3.51
